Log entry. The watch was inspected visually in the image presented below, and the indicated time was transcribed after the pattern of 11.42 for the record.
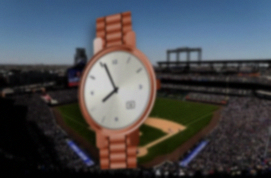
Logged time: 7.56
